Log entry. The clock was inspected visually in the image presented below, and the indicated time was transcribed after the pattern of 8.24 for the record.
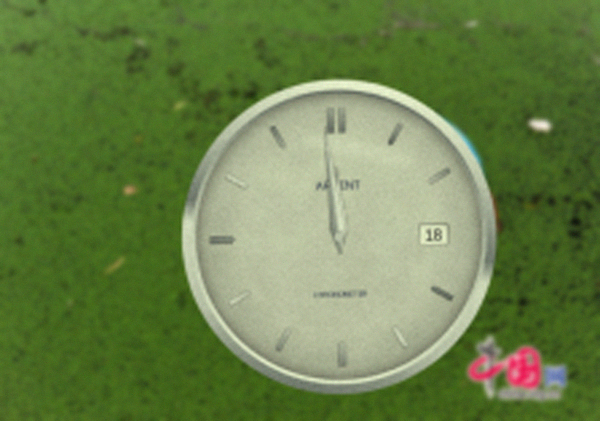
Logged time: 11.59
